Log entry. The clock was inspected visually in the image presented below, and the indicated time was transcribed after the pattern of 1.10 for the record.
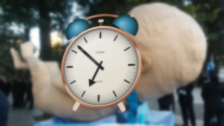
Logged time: 6.52
